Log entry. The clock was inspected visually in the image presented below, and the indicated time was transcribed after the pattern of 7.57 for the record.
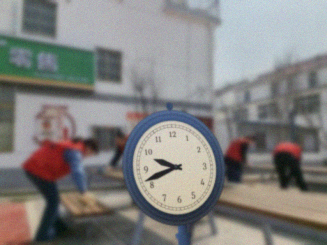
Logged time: 9.42
